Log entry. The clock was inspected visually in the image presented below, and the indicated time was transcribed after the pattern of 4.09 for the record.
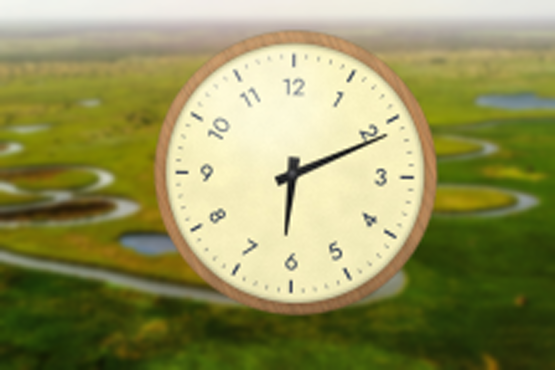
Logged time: 6.11
